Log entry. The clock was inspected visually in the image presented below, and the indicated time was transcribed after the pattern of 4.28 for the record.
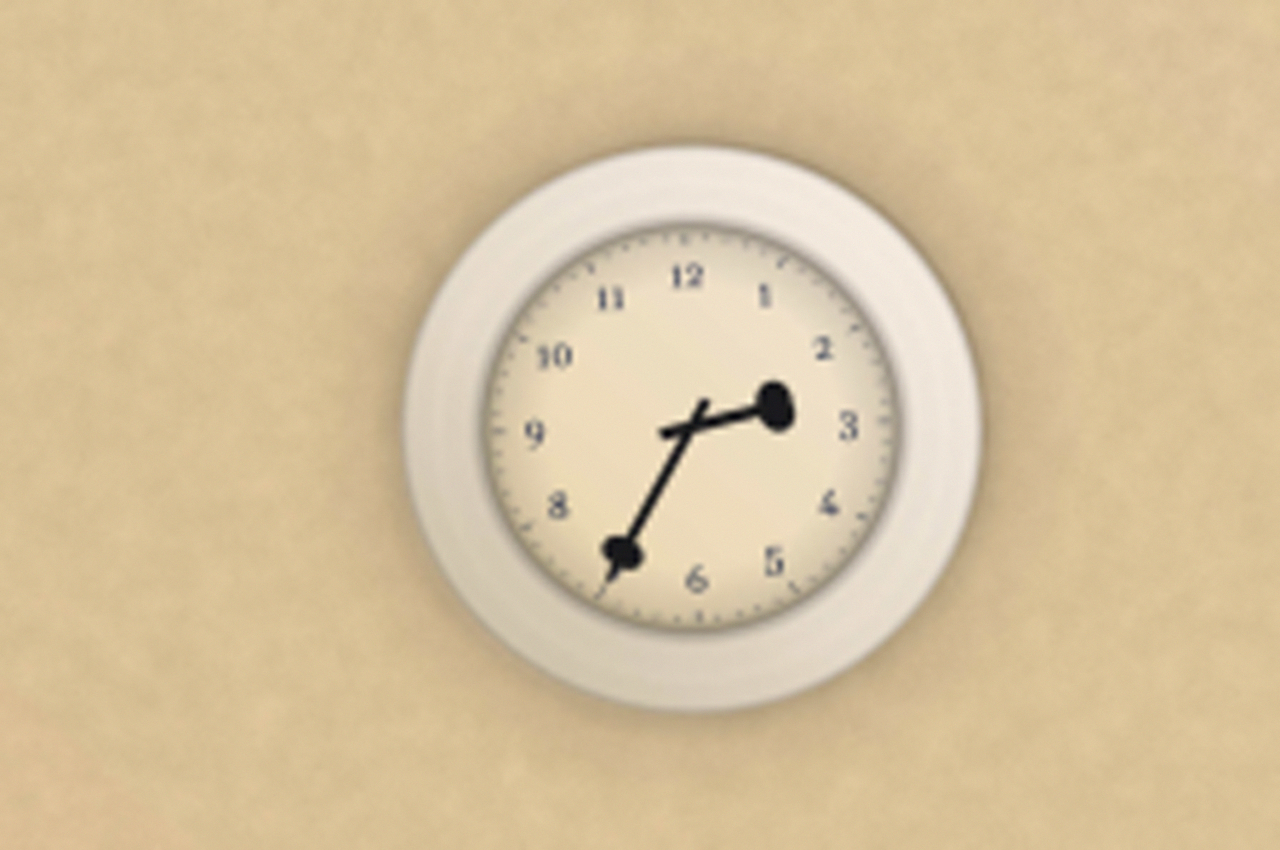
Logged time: 2.35
